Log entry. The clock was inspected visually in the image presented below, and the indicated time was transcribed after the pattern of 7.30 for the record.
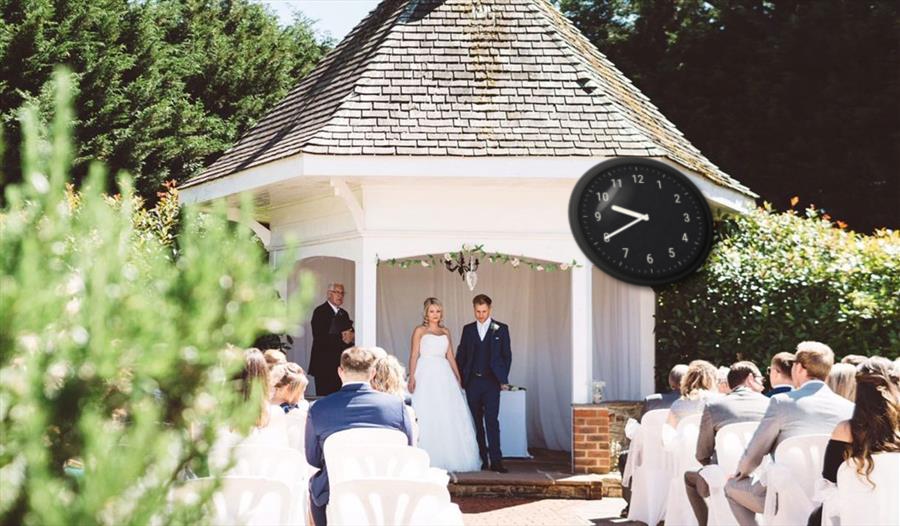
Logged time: 9.40
